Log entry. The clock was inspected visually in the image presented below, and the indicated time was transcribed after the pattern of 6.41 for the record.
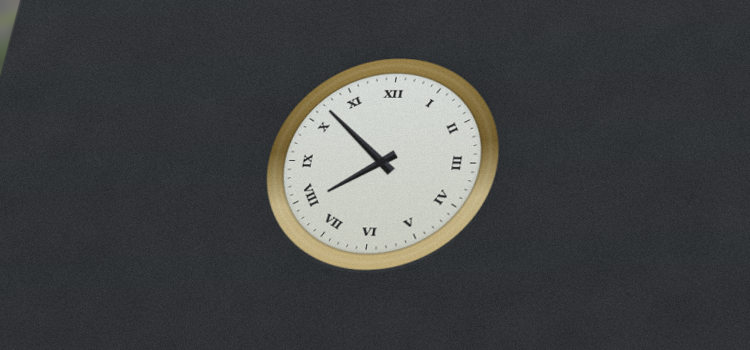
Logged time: 7.52
